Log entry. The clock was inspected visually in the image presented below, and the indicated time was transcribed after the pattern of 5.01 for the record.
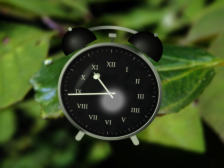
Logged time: 10.44
